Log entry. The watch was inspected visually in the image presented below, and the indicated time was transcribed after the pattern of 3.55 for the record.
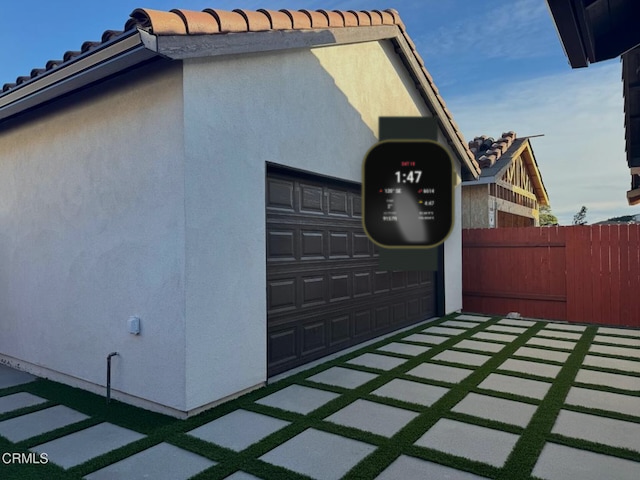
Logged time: 1.47
